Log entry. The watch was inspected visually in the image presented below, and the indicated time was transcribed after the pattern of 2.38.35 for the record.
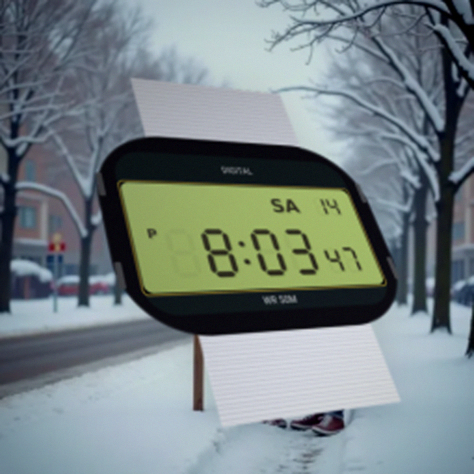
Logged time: 8.03.47
